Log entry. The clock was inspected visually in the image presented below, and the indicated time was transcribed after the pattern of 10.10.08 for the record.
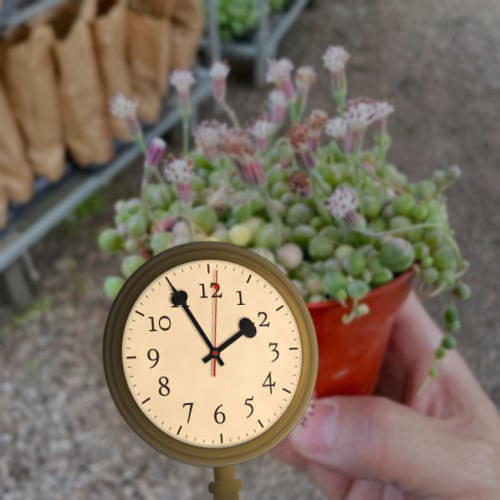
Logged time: 1.55.01
